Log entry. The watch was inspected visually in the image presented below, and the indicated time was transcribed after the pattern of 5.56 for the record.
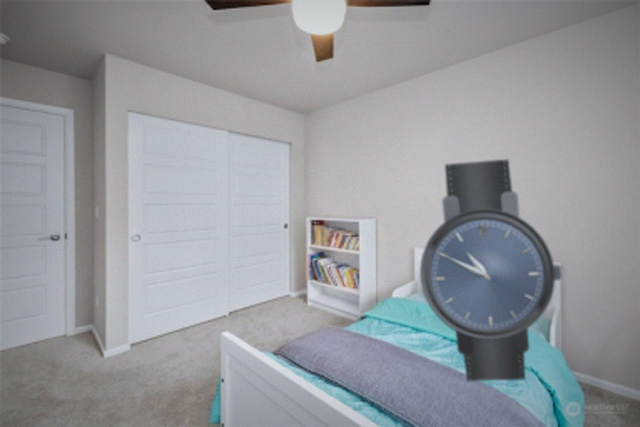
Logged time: 10.50
